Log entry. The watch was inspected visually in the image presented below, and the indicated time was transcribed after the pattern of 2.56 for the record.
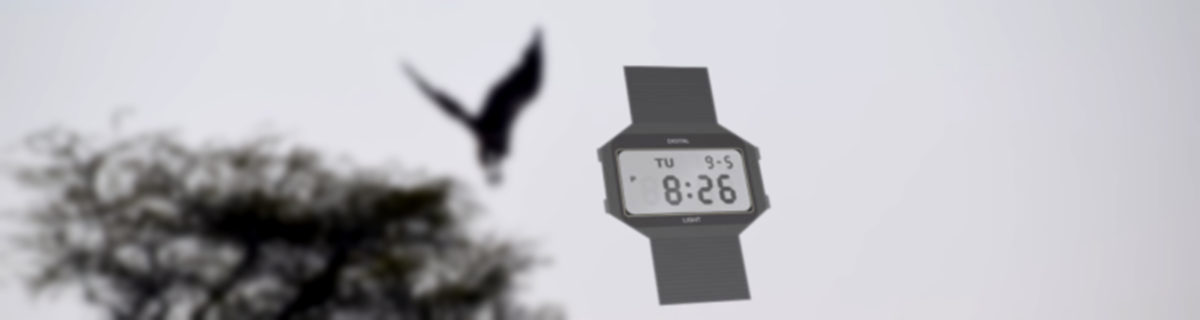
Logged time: 8.26
